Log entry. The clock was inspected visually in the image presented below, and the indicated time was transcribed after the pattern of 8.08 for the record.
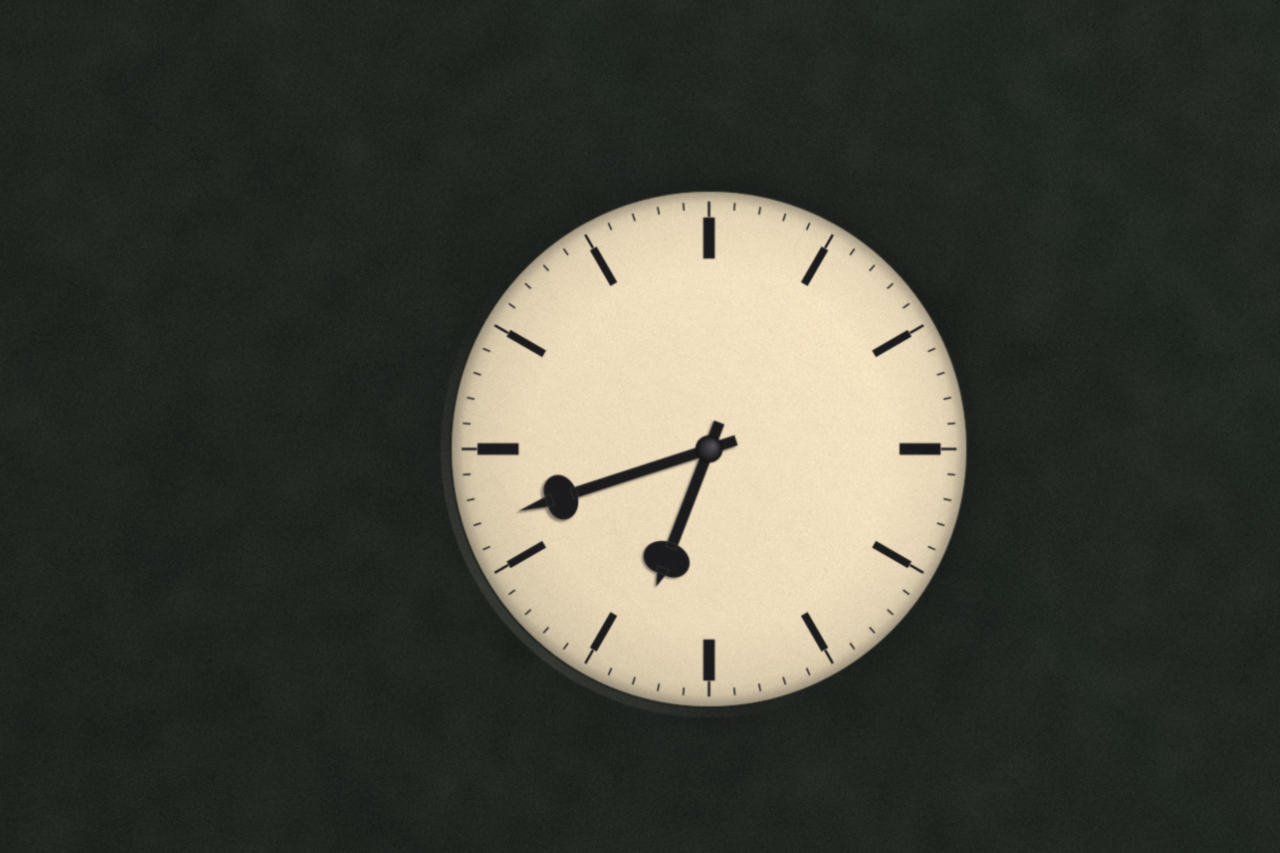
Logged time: 6.42
